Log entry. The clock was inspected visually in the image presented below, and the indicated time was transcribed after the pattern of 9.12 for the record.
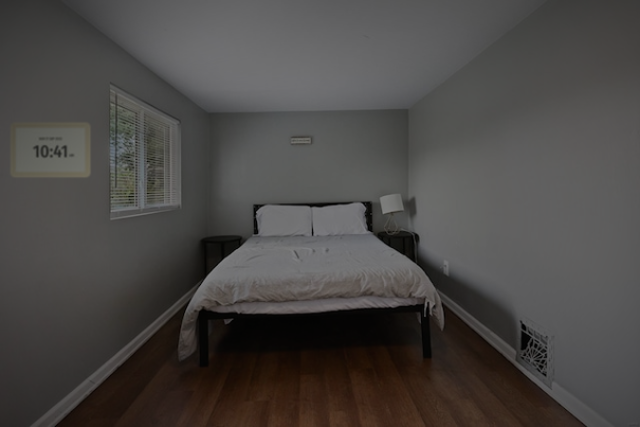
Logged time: 10.41
